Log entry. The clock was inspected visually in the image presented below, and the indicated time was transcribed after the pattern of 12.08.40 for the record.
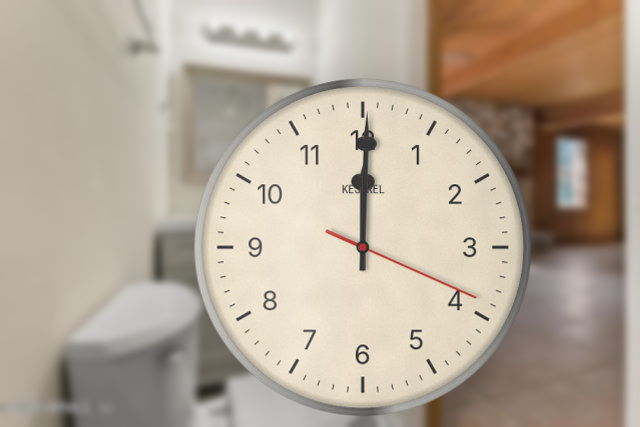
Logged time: 12.00.19
